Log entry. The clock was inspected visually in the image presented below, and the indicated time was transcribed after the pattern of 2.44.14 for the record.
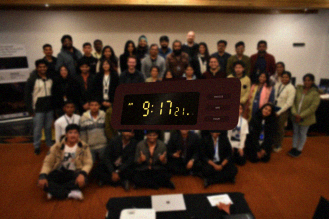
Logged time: 9.17.21
